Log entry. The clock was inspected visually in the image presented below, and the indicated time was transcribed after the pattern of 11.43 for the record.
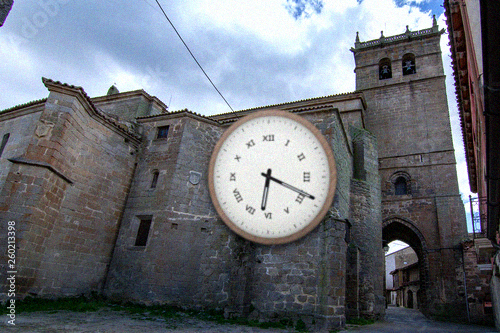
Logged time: 6.19
